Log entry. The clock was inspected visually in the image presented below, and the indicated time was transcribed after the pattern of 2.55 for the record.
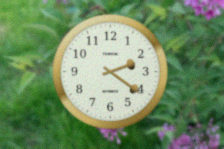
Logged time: 2.21
